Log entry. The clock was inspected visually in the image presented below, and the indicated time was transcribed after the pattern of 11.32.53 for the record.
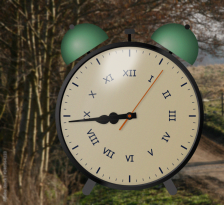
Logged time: 8.44.06
